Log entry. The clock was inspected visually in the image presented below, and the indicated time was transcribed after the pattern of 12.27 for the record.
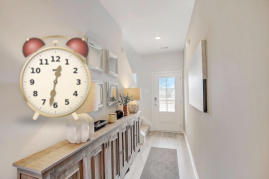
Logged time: 12.32
